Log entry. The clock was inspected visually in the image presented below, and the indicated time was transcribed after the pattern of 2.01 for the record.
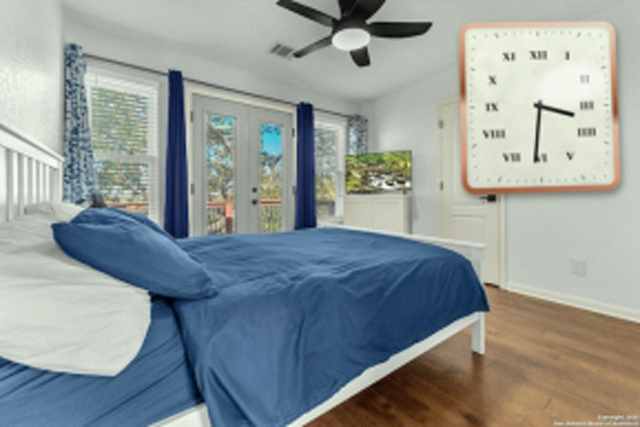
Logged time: 3.31
